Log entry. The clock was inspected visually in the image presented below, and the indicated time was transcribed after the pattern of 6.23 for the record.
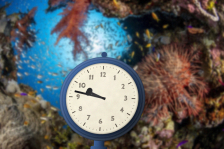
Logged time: 9.47
